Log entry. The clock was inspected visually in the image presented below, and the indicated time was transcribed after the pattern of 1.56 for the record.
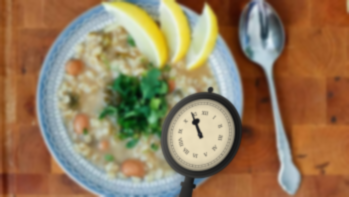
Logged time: 10.54
